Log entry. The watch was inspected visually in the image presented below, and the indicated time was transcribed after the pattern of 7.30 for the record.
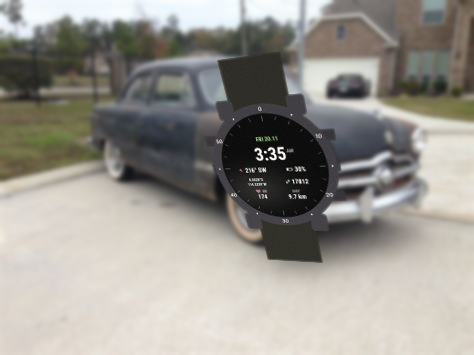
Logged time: 3.35
